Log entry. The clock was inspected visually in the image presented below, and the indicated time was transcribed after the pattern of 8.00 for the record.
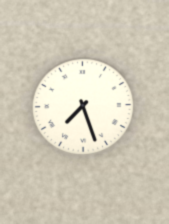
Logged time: 7.27
